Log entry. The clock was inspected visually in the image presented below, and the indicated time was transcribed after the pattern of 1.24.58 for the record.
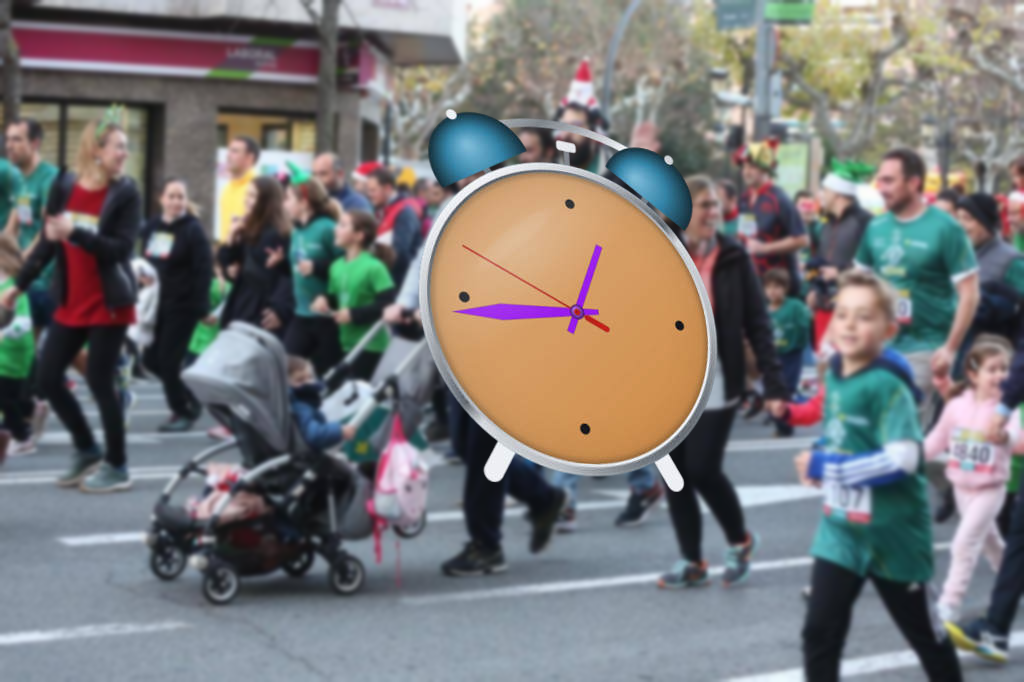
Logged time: 12.43.49
